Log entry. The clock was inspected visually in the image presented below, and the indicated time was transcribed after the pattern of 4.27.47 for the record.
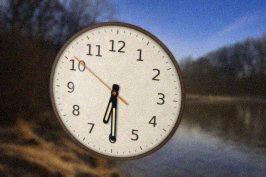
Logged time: 6.29.51
